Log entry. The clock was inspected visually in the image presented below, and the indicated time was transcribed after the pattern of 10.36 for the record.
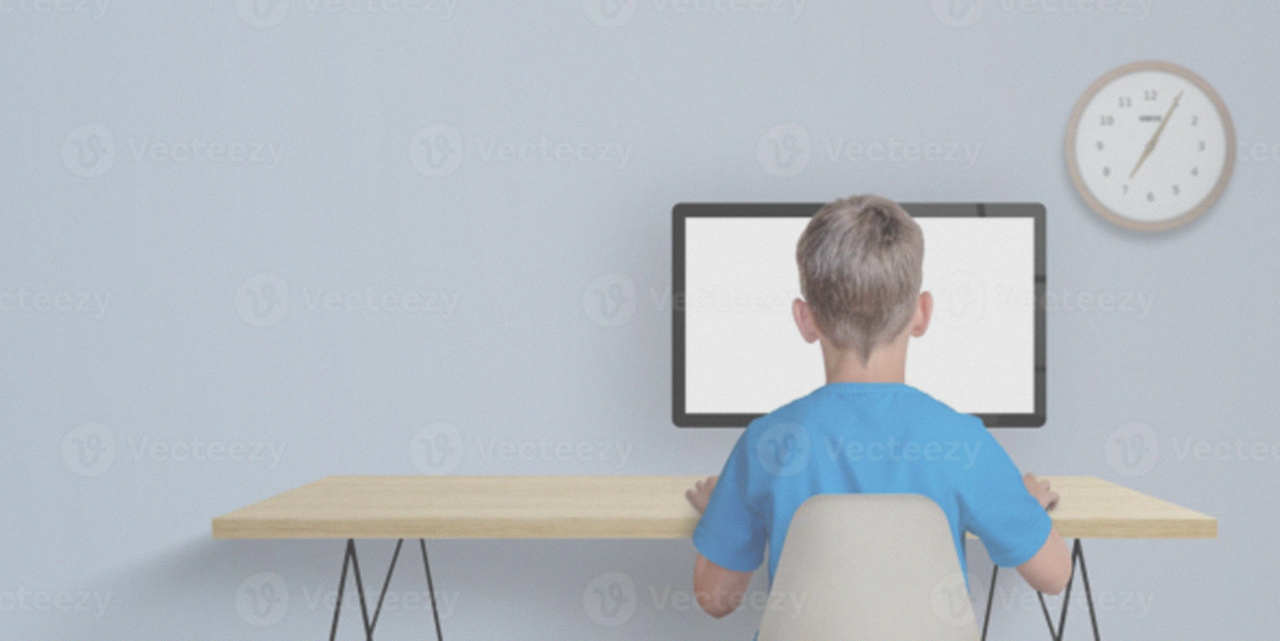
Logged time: 7.05
